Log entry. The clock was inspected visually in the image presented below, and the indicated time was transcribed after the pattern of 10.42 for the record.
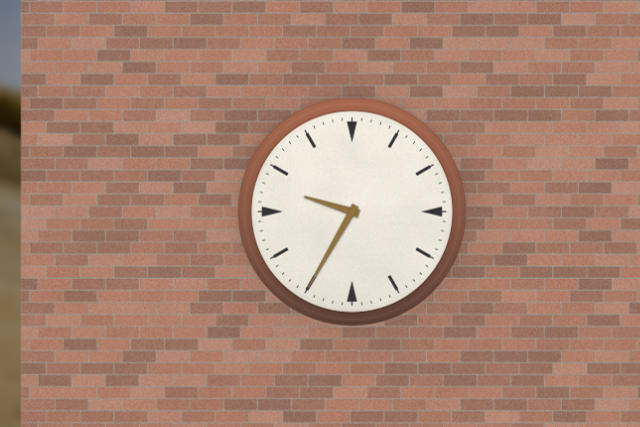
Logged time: 9.35
